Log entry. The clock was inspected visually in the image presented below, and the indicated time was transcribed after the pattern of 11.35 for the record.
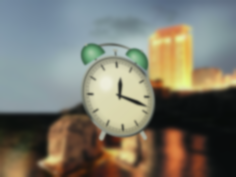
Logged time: 12.18
